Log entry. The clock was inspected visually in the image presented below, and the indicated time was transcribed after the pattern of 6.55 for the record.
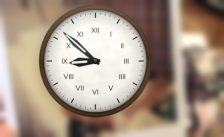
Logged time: 8.52
